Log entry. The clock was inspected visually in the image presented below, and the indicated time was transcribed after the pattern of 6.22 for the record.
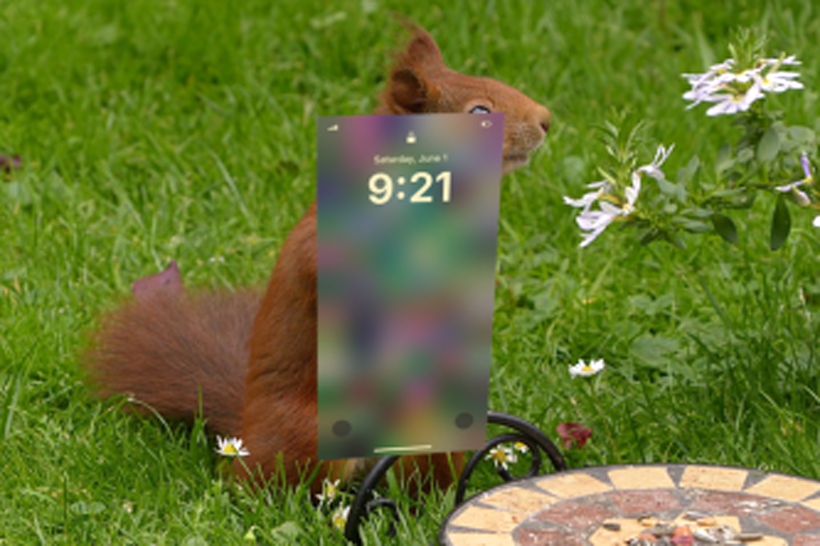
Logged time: 9.21
